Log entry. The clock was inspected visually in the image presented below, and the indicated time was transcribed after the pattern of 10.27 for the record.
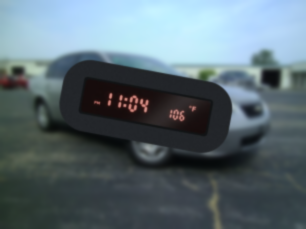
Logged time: 11.04
